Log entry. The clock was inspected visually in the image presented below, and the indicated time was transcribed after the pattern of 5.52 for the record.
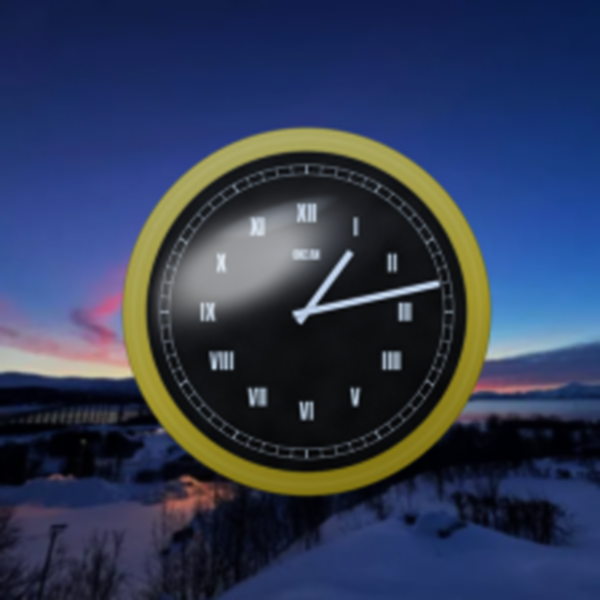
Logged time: 1.13
